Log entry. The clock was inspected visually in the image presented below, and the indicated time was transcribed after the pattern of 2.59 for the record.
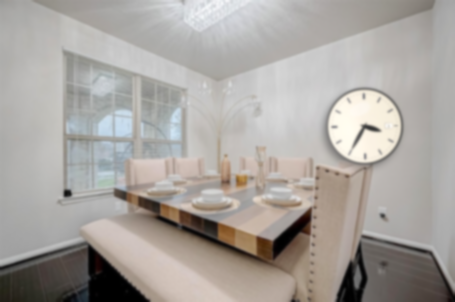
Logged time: 3.35
